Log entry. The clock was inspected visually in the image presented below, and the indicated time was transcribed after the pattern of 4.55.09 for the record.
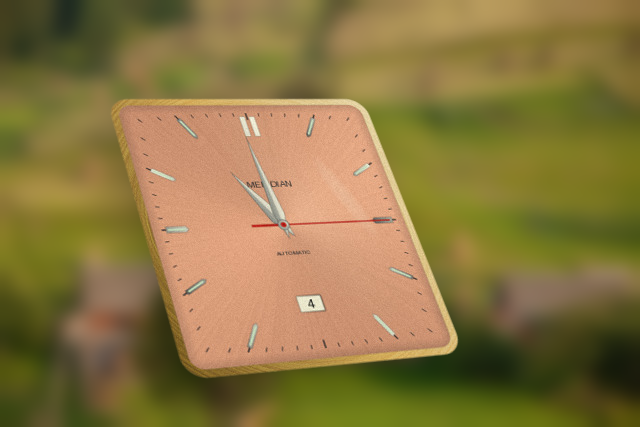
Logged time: 10.59.15
